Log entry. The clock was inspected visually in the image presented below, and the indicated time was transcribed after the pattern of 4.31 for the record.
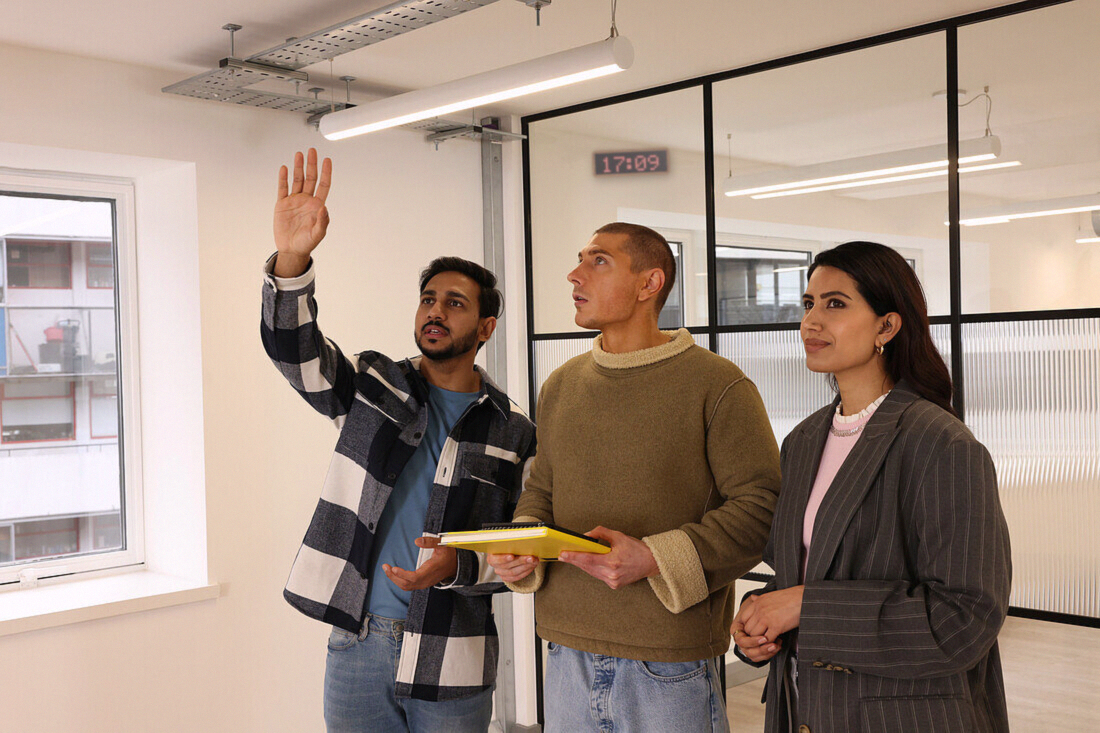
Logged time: 17.09
